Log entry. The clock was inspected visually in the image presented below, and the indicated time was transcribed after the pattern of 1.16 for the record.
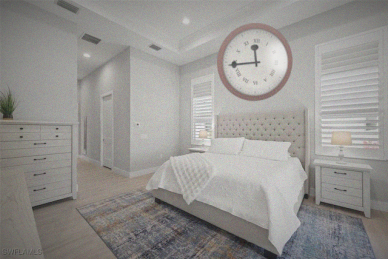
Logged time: 11.44
